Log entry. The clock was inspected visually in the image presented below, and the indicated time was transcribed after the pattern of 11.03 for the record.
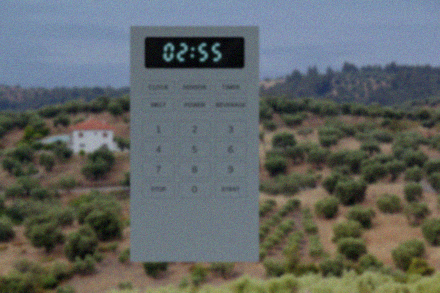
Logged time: 2.55
